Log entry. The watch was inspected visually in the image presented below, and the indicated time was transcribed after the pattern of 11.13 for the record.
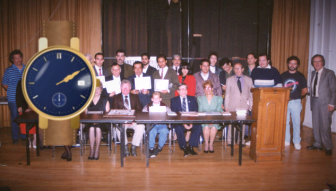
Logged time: 2.10
